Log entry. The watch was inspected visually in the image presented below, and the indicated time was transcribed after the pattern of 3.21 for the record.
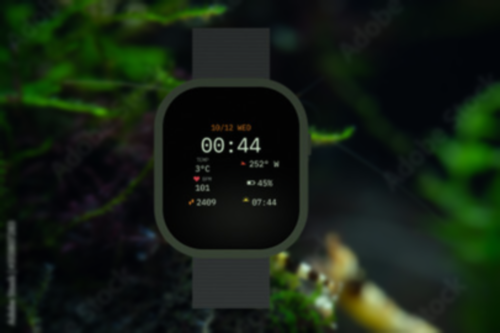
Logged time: 0.44
